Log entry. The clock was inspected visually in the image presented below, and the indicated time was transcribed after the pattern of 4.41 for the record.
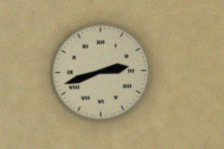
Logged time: 2.42
